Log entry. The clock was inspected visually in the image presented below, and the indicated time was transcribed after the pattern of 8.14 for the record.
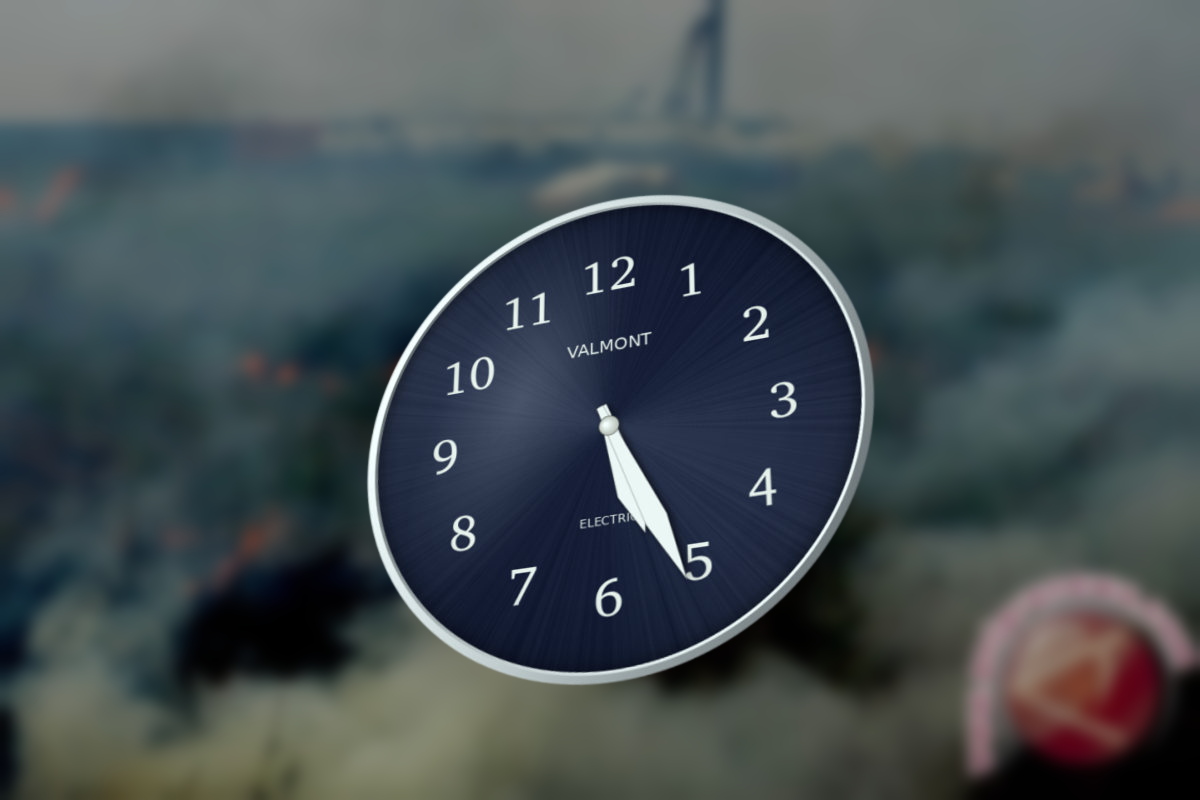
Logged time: 5.26
